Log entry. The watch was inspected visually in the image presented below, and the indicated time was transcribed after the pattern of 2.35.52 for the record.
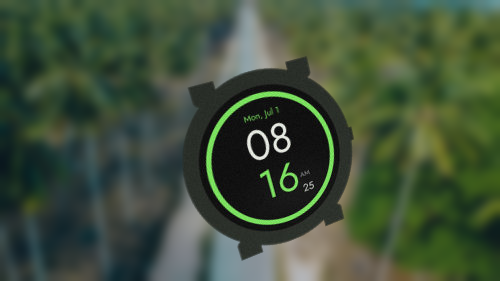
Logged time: 8.16.25
